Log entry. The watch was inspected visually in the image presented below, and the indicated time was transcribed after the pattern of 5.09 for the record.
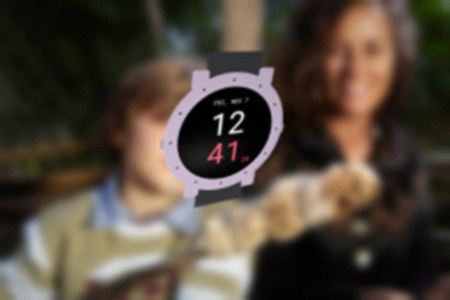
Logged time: 12.41
